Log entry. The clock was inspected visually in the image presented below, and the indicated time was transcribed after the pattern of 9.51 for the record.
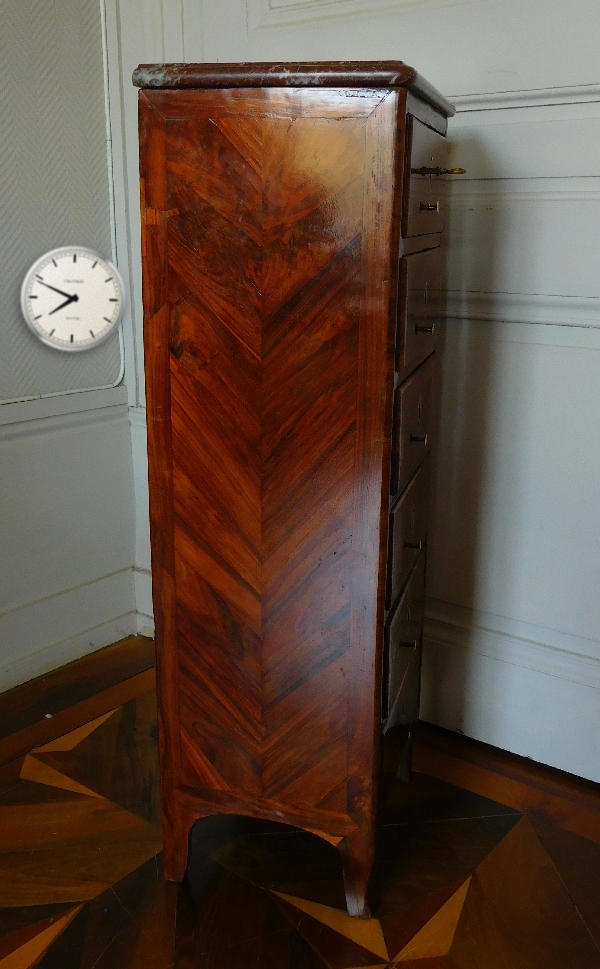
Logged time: 7.49
